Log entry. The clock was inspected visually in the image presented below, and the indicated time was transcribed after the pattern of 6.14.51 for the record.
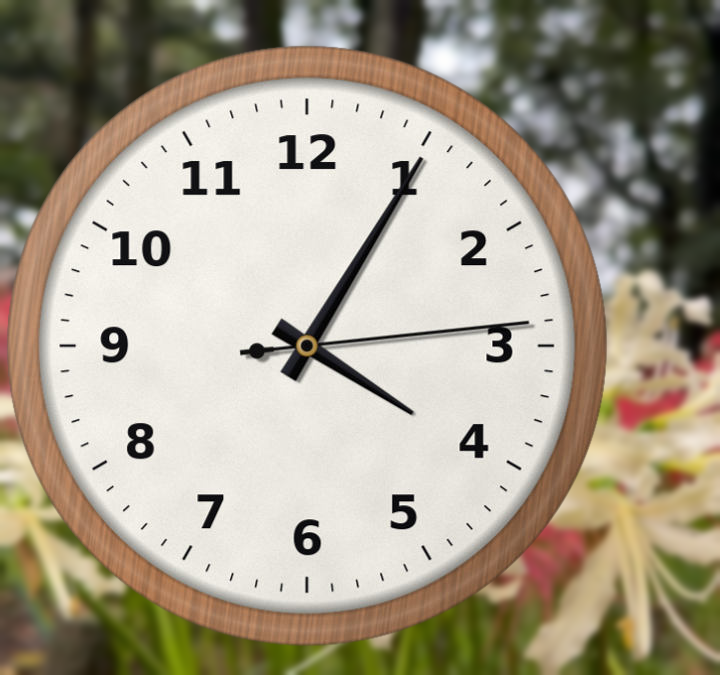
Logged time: 4.05.14
